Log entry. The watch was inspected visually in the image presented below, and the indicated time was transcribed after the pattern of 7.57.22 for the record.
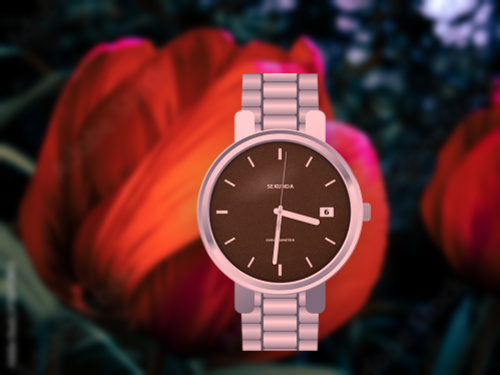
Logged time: 3.31.01
